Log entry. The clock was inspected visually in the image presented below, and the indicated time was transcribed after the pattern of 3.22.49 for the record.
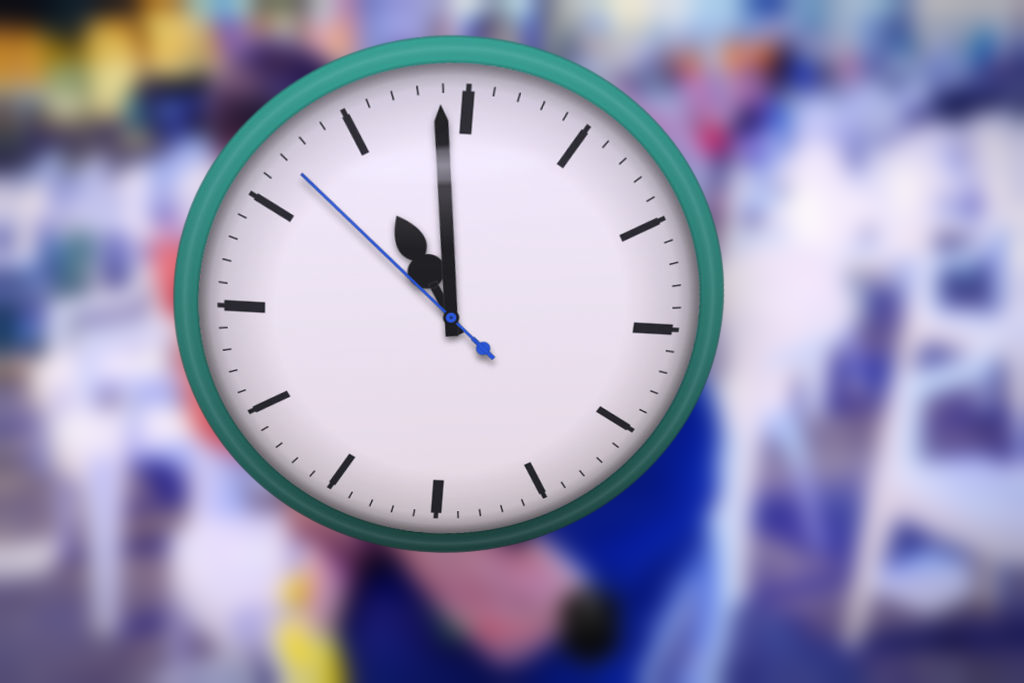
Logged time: 10.58.52
